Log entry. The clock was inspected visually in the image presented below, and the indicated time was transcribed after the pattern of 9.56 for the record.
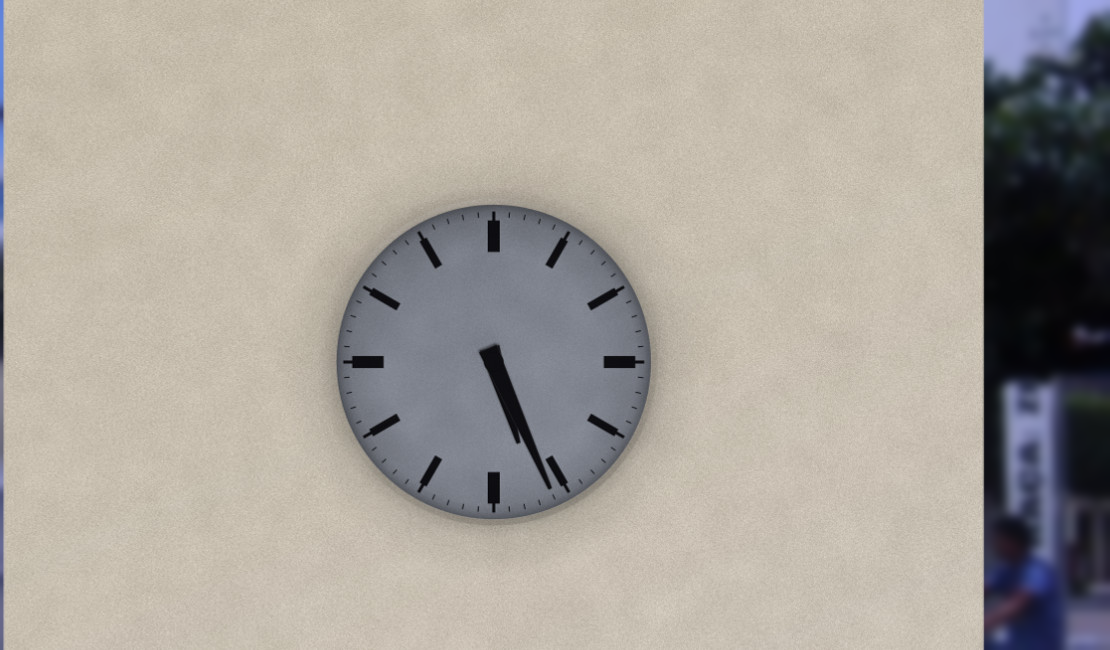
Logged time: 5.26
